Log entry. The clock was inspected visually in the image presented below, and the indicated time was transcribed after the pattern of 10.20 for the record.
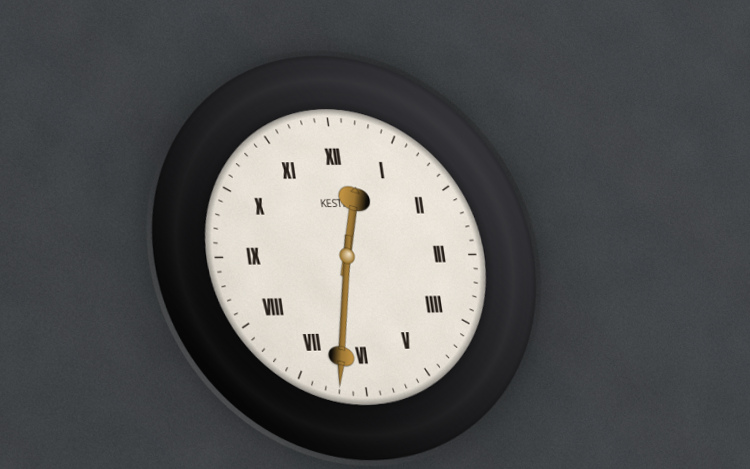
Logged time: 12.32
